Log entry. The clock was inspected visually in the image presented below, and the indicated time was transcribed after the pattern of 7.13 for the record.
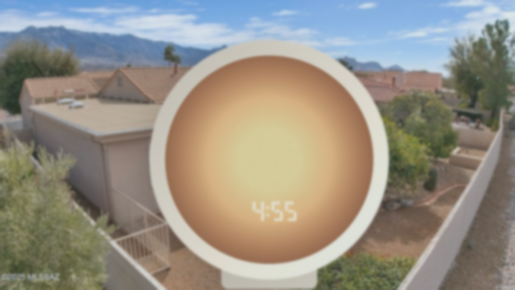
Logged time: 4.55
